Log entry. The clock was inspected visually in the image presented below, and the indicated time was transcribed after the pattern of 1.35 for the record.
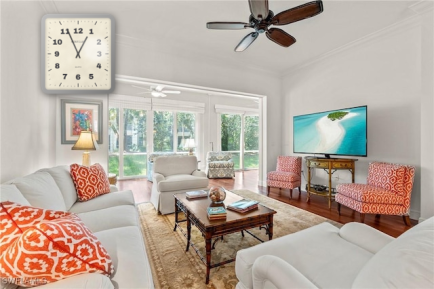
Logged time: 12.56
